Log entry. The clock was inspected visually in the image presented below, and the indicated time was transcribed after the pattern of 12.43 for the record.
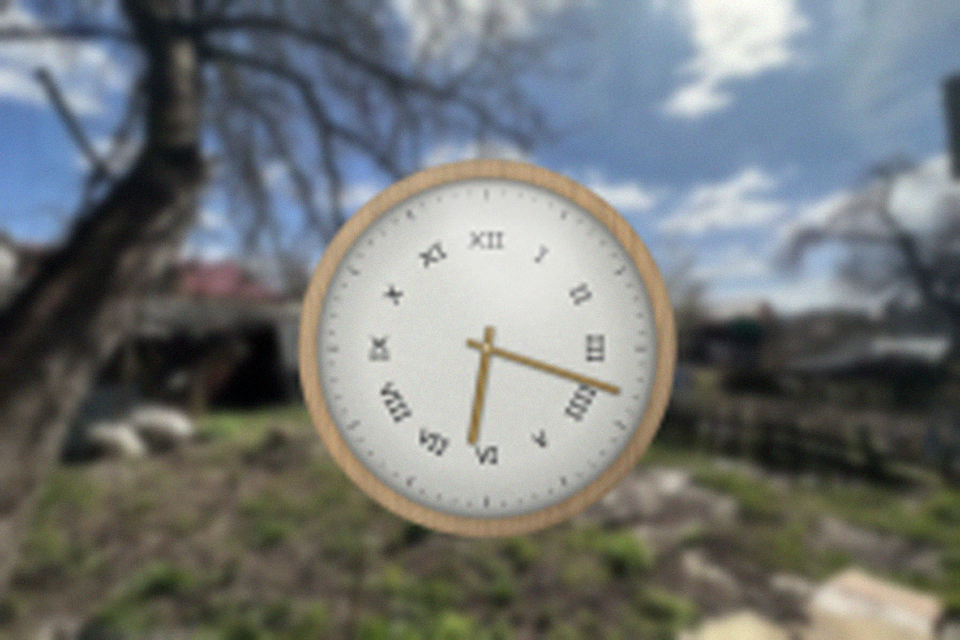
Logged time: 6.18
